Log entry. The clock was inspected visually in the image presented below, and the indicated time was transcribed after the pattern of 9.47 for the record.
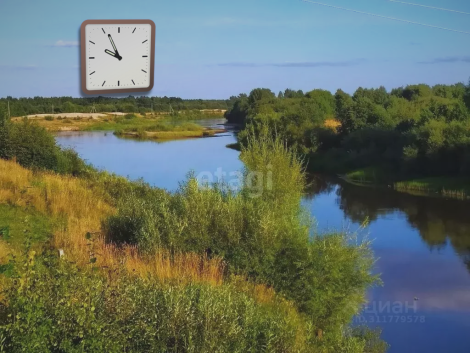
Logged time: 9.56
